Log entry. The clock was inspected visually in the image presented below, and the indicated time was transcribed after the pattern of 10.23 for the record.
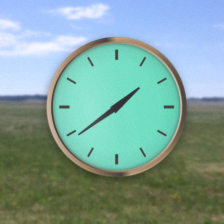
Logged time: 1.39
